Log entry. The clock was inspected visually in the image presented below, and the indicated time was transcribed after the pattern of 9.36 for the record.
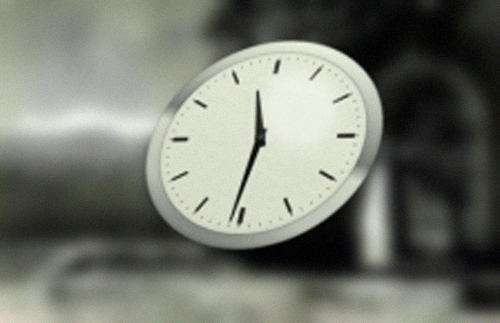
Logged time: 11.31
